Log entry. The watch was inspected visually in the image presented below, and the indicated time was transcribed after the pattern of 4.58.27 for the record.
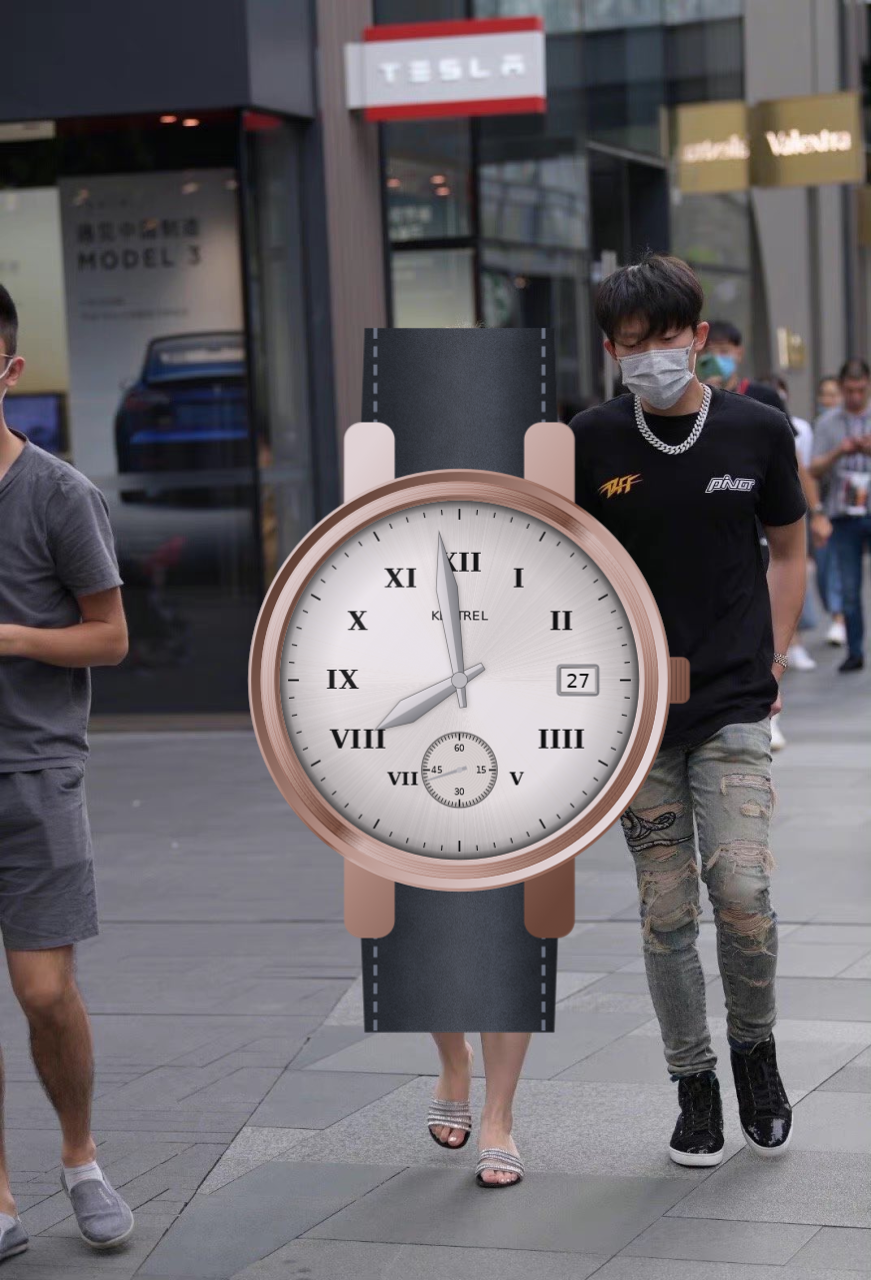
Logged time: 7.58.42
